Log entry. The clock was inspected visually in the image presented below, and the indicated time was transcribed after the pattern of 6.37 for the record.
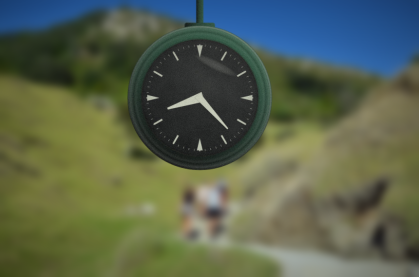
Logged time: 8.23
